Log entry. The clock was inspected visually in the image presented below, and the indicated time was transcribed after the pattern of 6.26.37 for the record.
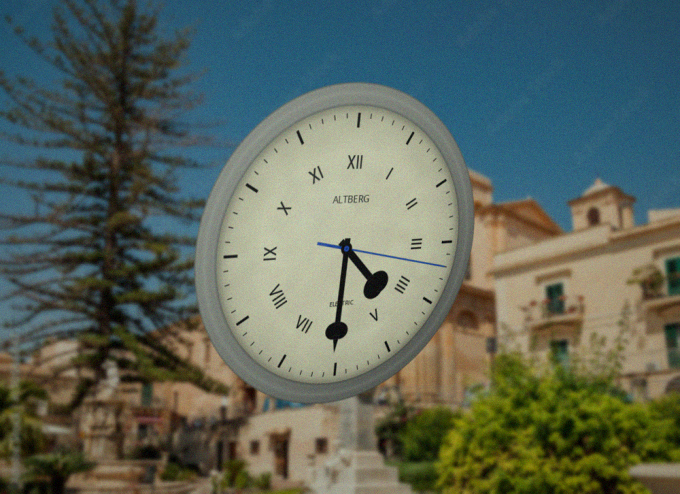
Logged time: 4.30.17
